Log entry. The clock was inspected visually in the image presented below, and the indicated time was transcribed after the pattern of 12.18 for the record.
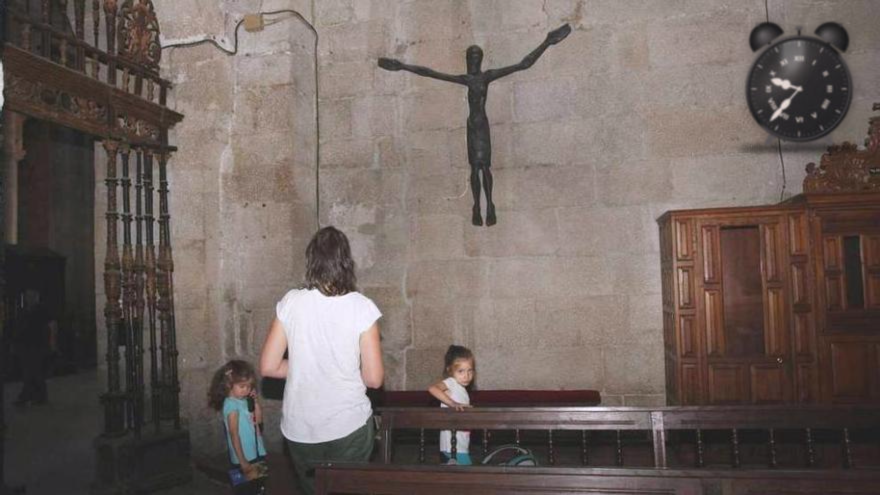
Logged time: 9.37
